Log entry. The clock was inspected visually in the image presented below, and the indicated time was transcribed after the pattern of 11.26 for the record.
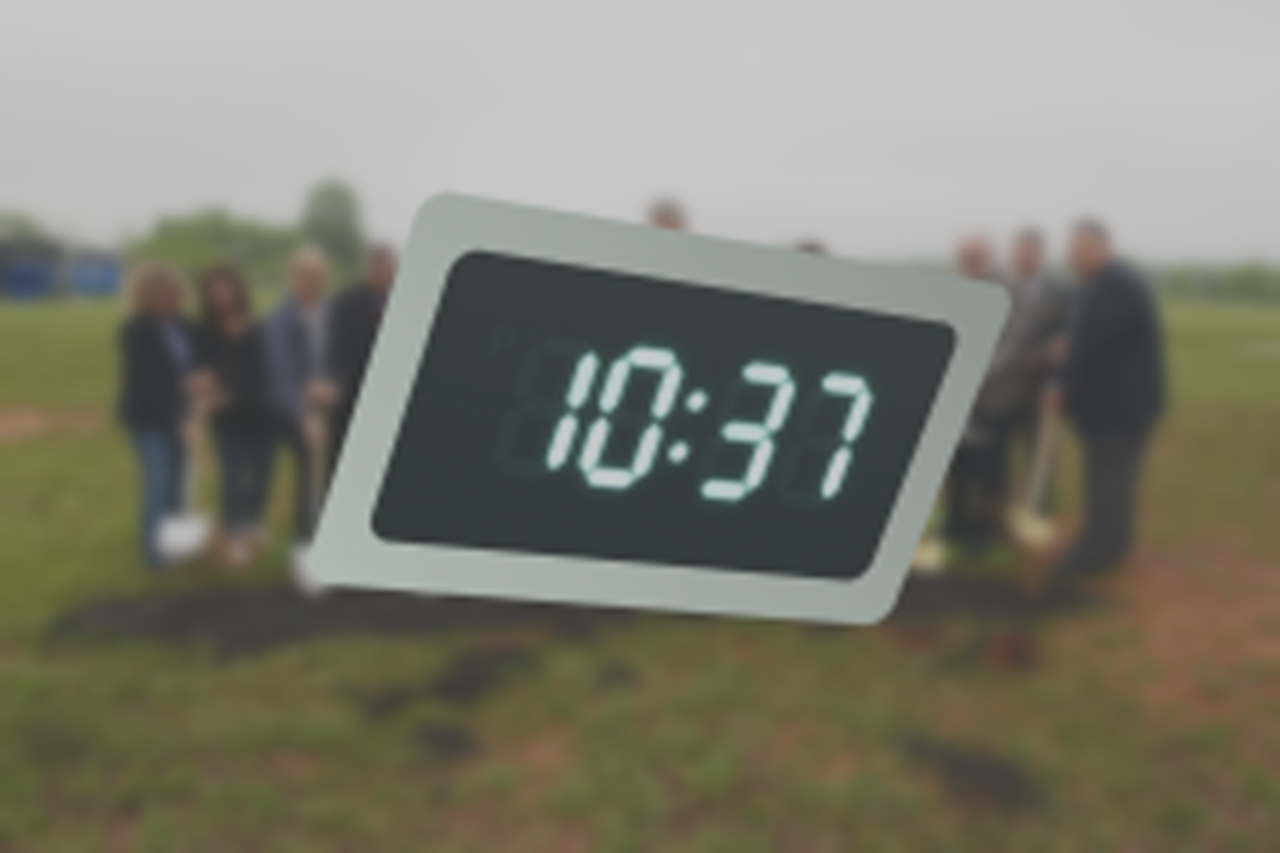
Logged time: 10.37
